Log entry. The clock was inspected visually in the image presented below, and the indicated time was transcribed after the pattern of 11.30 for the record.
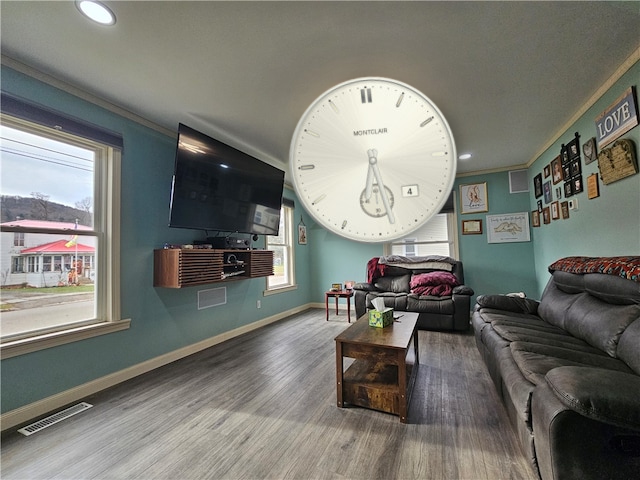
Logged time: 6.28
